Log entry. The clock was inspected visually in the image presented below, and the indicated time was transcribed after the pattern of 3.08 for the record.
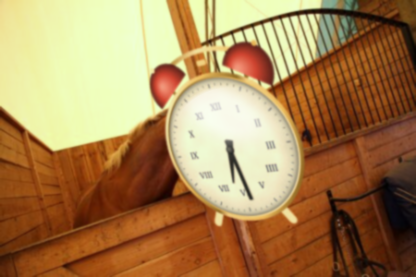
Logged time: 6.29
